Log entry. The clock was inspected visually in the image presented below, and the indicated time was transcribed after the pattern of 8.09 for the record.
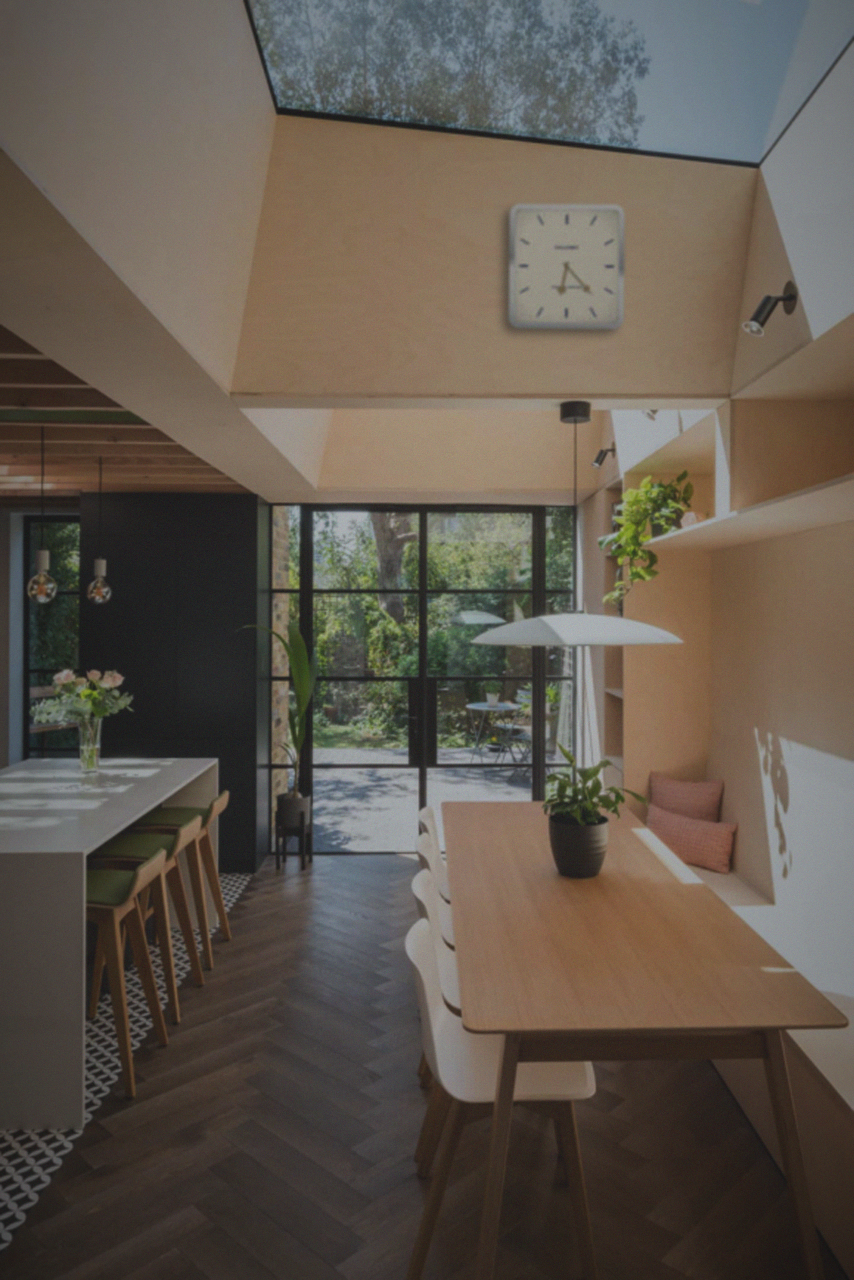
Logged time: 6.23
